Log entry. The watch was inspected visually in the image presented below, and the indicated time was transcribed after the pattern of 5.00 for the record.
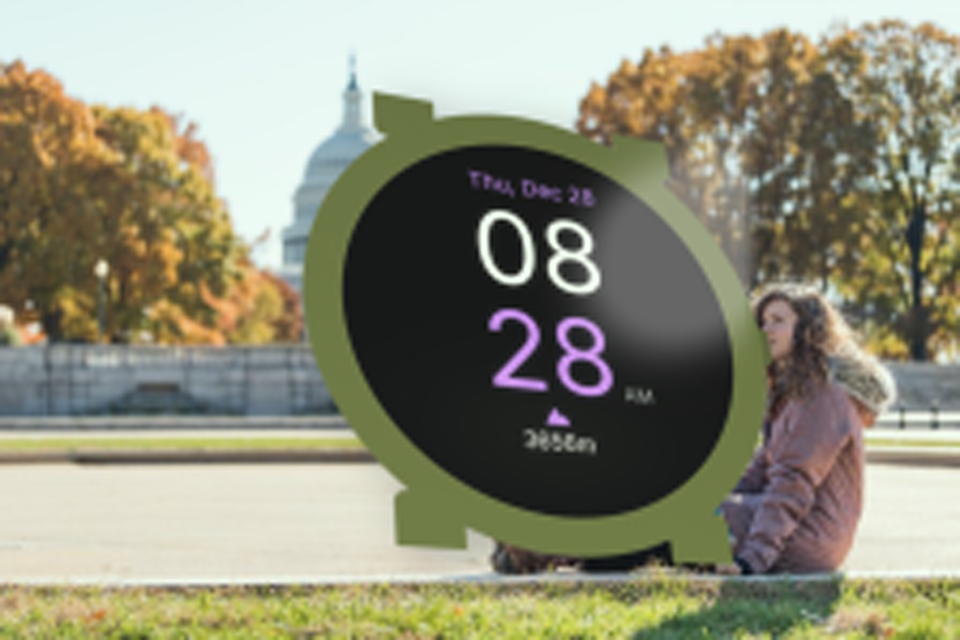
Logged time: 8.28
